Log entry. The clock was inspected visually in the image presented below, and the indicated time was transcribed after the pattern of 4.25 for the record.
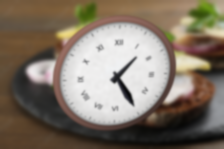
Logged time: 1.25
